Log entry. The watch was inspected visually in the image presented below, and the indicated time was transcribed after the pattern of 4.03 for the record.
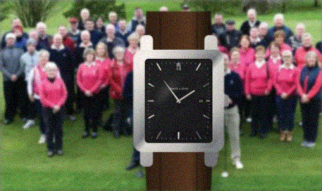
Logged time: 1.54
